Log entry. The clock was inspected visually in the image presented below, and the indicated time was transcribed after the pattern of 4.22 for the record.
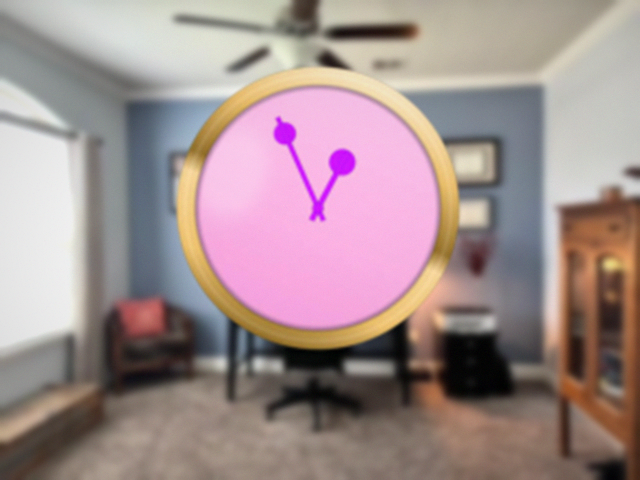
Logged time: 12.56
